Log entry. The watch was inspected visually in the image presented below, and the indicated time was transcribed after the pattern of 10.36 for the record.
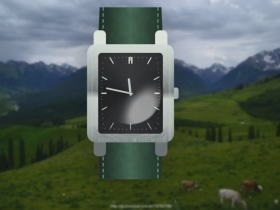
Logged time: 11.47
